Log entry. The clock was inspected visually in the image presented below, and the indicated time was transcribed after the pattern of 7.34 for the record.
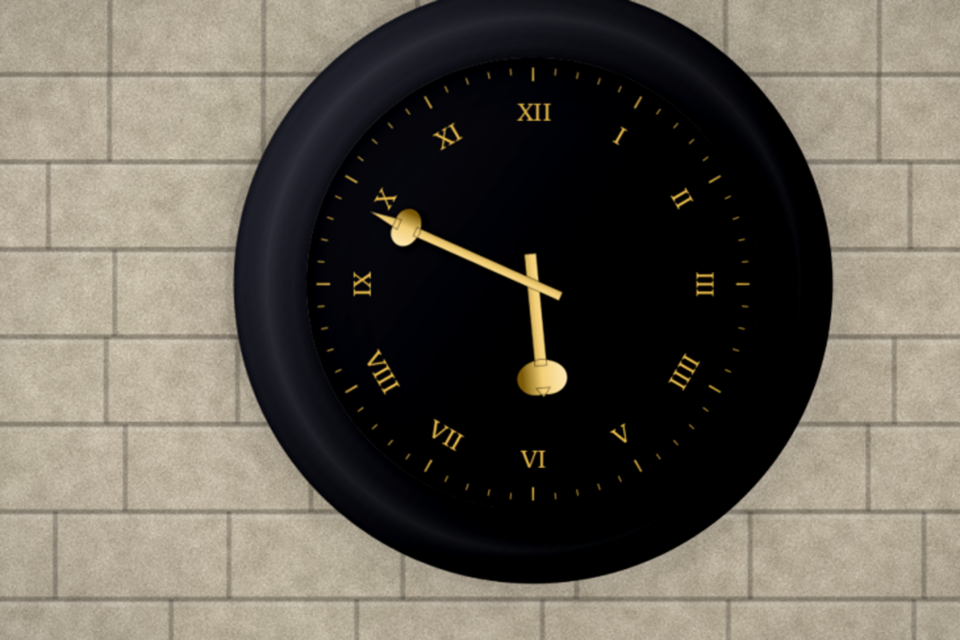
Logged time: 5.49
